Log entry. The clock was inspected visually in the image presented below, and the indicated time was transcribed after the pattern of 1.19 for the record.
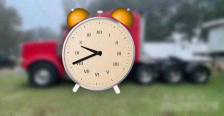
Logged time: 9.41
